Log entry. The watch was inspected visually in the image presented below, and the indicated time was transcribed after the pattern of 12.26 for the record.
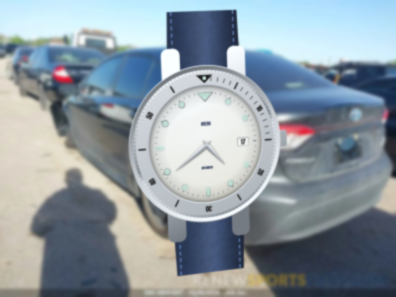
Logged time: 4.39
